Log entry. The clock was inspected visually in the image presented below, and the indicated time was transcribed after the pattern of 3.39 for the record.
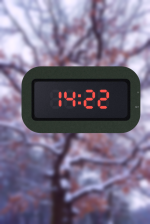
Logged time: 14.22
